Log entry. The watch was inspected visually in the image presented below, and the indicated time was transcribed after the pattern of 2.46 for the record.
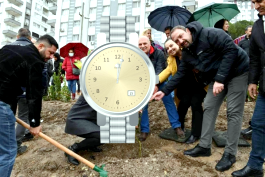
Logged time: 12.02
